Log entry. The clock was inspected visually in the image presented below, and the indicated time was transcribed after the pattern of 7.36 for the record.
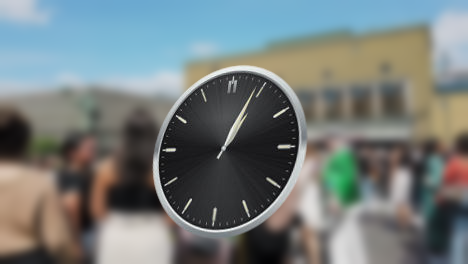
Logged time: 1.04
